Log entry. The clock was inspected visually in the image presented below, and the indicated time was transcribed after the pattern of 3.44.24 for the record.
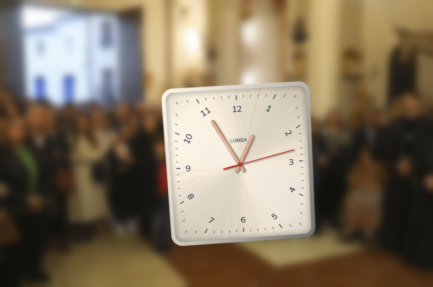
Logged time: 12.55.13
